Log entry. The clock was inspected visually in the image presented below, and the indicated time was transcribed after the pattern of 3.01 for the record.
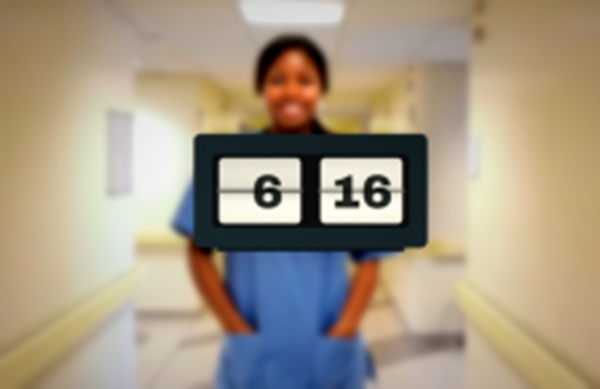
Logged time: 6.16
